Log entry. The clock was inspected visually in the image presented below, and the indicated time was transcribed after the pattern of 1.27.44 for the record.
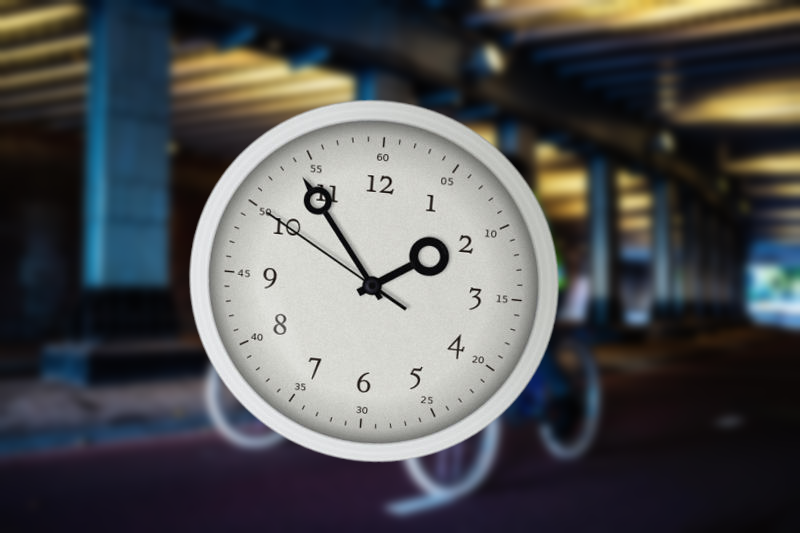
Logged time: 1.53.50
